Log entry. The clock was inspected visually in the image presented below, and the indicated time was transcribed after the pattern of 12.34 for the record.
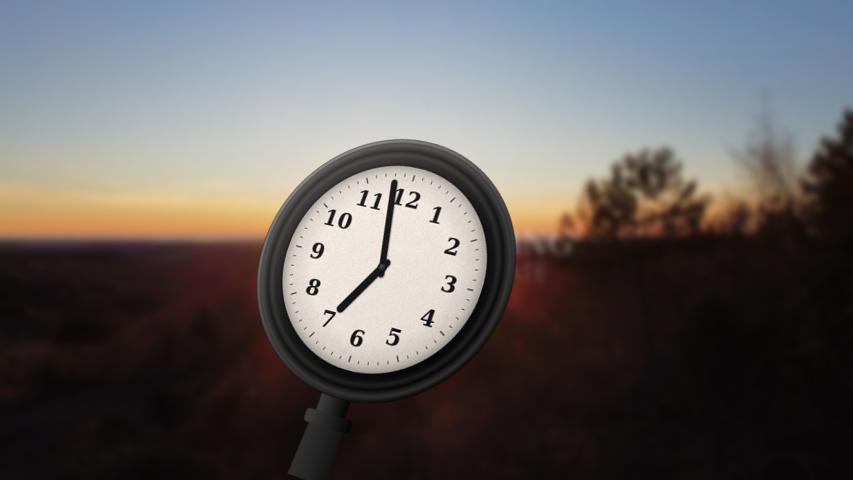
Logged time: 6.58
